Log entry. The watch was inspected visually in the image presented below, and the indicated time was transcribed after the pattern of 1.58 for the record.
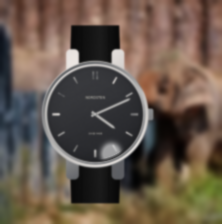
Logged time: 4.11
